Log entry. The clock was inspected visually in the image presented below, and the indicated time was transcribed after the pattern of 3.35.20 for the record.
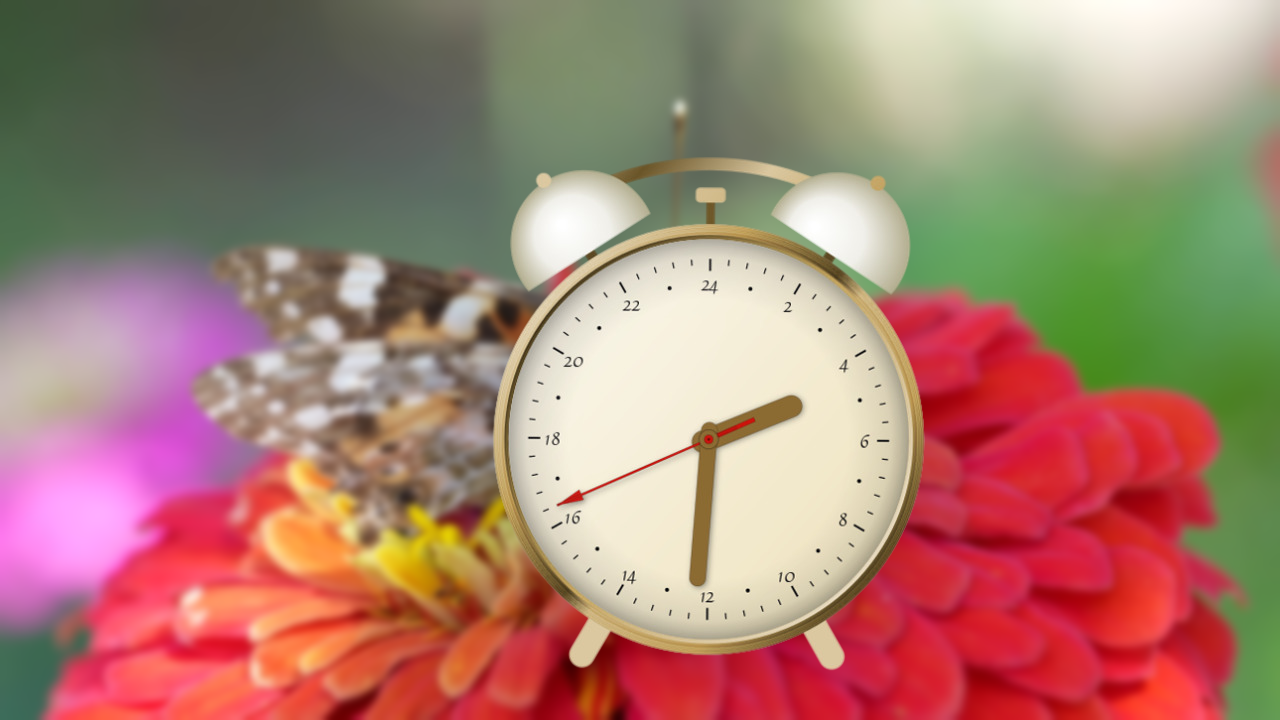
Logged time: 4.30.41
